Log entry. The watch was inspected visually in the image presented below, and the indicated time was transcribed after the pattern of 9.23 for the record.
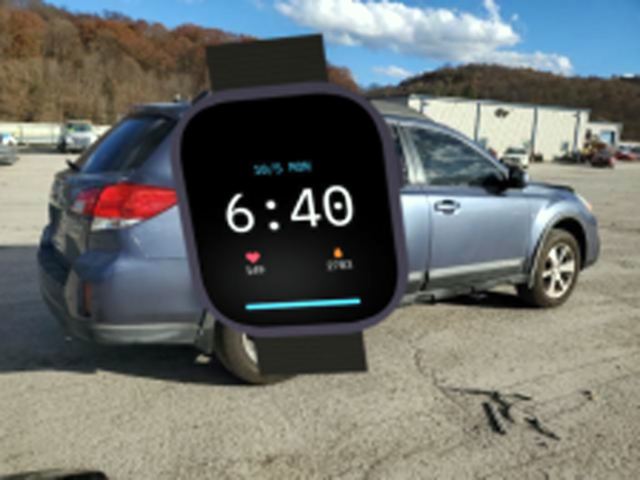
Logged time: 6.40
